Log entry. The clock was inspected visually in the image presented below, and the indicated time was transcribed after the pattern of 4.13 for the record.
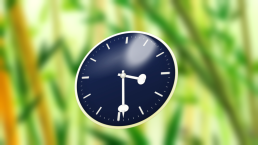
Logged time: 3.29
